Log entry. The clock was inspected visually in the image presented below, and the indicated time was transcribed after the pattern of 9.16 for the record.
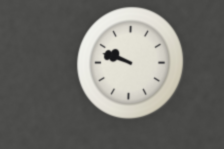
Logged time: 9.48
